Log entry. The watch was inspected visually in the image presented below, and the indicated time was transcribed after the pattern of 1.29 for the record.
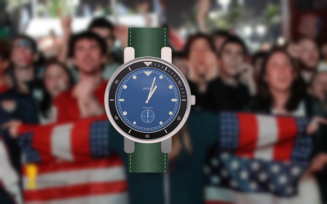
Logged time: 1.03
